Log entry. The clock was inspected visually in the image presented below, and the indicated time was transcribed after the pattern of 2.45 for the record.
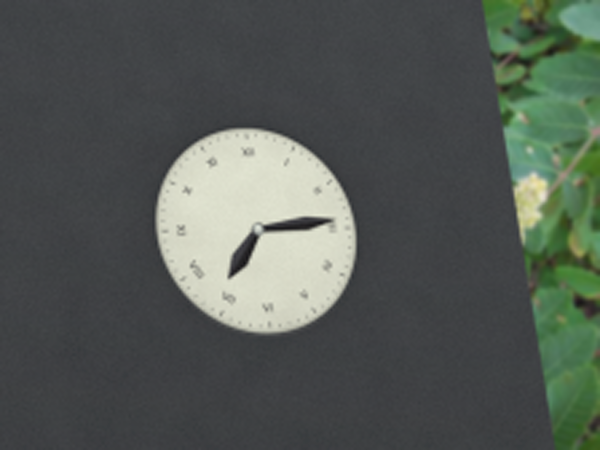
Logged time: 7.14
